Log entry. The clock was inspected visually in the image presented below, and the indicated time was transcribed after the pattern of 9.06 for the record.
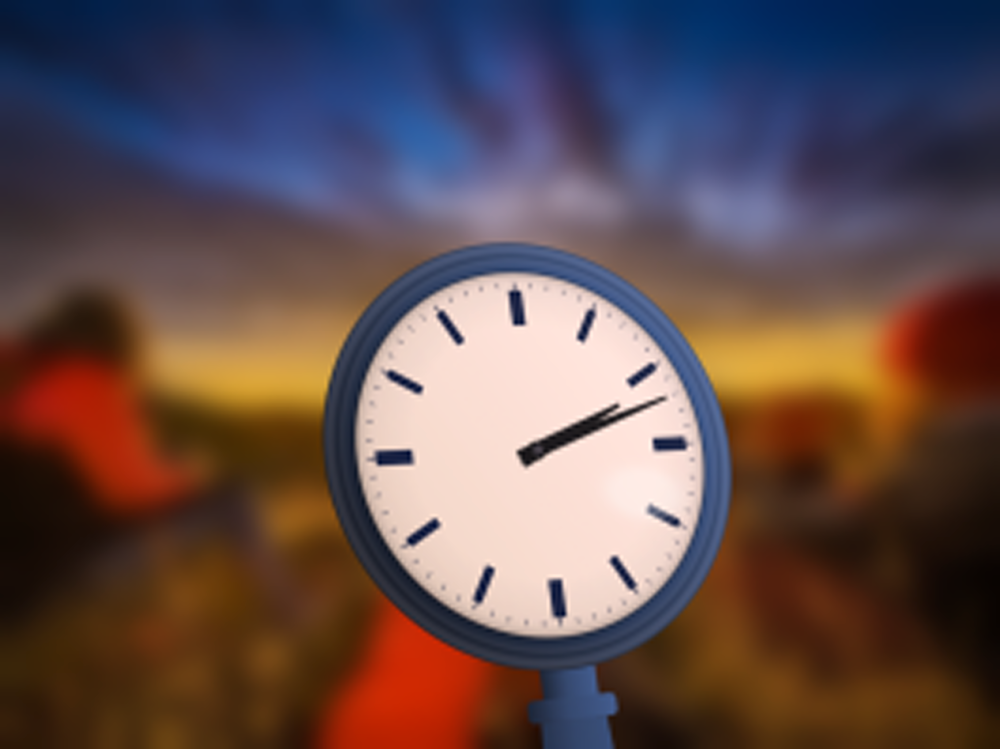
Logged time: 2.12
